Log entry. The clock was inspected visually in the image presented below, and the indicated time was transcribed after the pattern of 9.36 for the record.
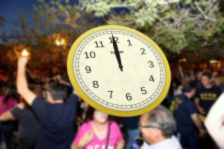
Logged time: 12.00
